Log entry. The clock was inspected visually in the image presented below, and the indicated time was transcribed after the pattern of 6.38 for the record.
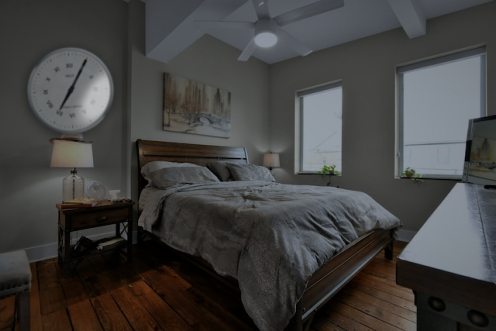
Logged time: 7.05
